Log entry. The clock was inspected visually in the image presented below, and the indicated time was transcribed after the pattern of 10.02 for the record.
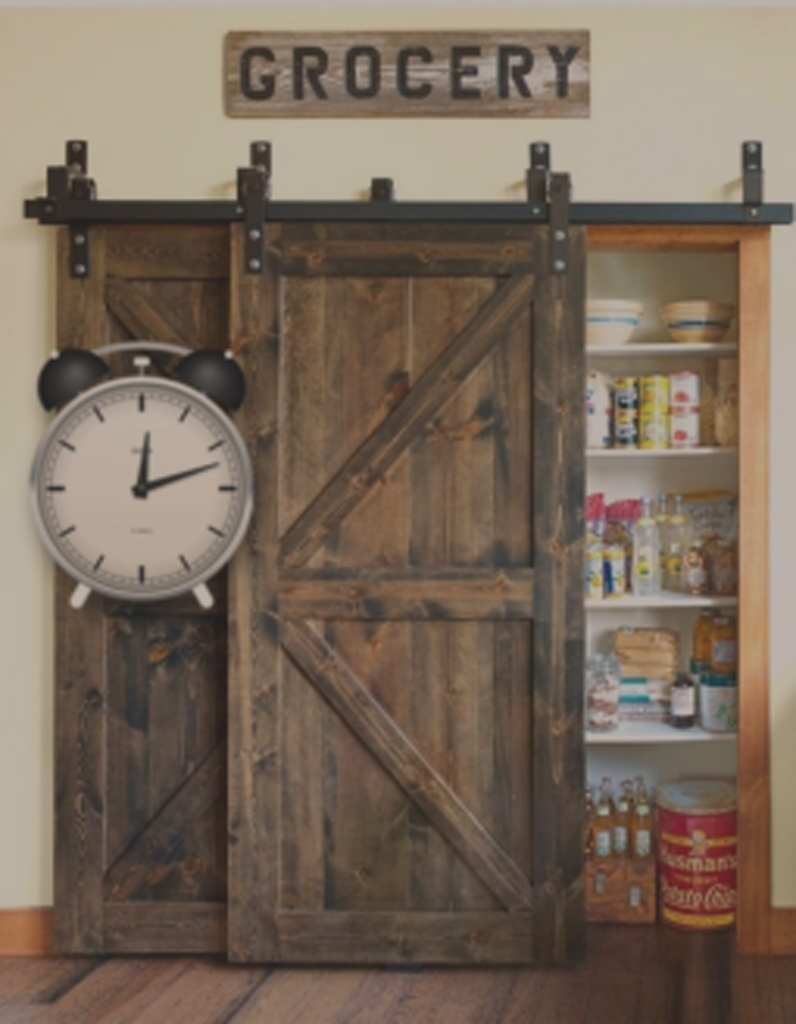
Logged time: 12.12
